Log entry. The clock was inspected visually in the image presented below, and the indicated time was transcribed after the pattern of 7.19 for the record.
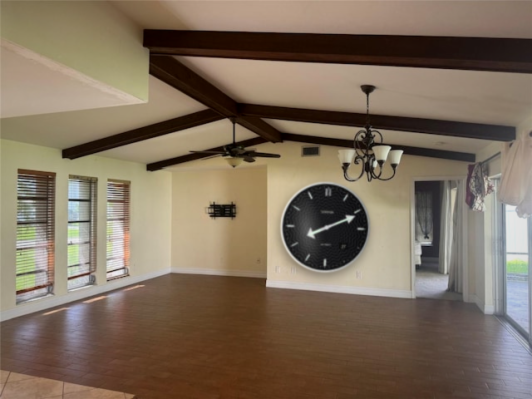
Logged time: 8.11
